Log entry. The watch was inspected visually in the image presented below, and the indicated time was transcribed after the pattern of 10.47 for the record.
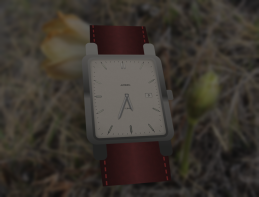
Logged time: 5.34
